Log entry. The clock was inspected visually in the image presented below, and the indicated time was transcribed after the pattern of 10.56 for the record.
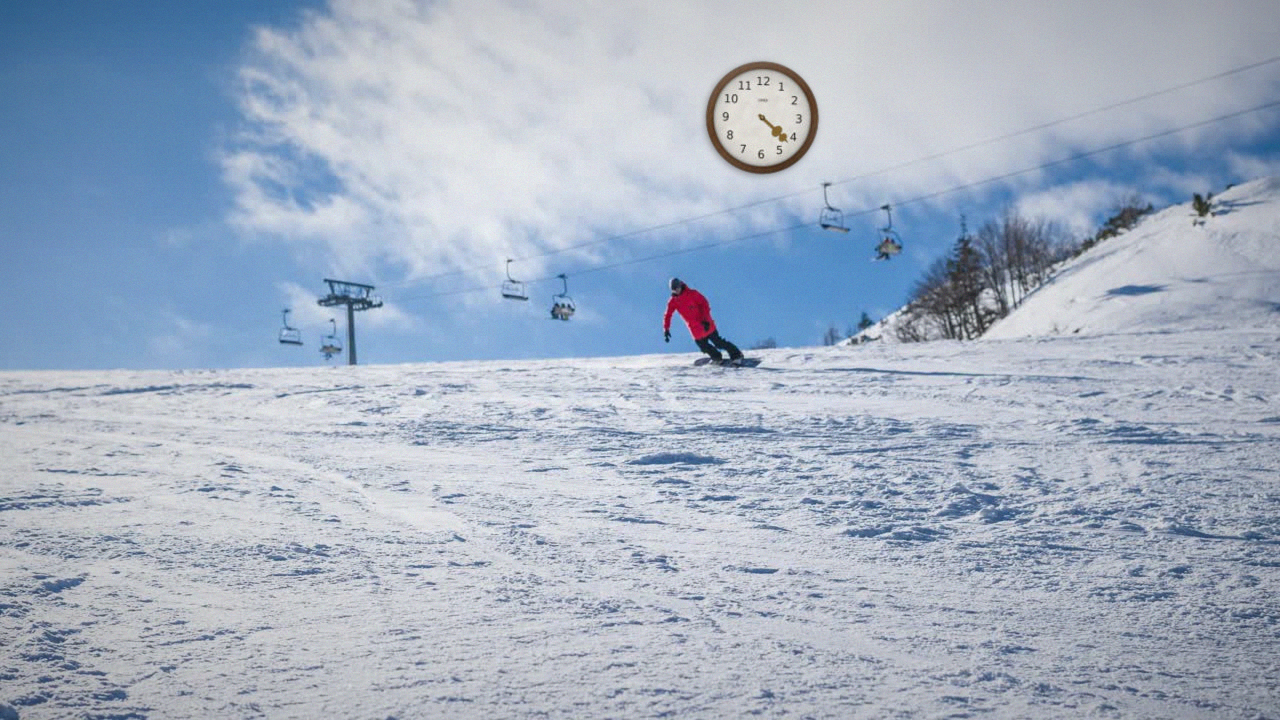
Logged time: 4.22
